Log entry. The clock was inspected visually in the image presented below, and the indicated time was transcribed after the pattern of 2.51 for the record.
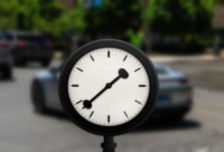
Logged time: 1.38
